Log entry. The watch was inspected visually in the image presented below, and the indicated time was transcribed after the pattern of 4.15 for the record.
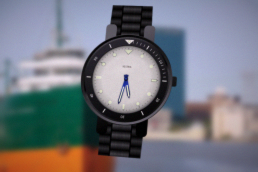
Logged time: 5.32
